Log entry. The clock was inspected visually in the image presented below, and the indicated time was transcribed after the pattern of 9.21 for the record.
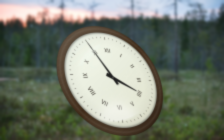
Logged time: 3.55
